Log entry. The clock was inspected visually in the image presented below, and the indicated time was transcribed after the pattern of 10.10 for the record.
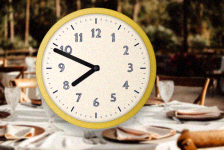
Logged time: 7.49
